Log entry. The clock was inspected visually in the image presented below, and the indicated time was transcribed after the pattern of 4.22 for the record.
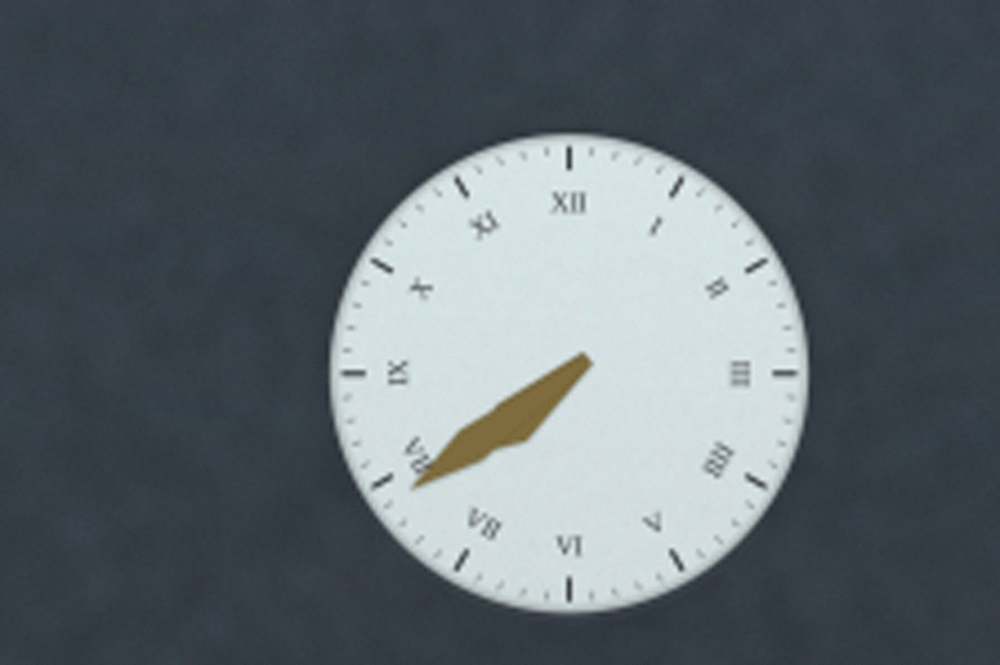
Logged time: 7.39
